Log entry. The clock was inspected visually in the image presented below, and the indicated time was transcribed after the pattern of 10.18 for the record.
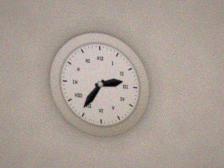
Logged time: 2.36
